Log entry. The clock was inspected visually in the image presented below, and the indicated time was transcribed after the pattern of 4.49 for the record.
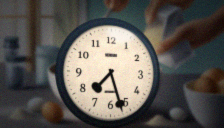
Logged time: 7.27
